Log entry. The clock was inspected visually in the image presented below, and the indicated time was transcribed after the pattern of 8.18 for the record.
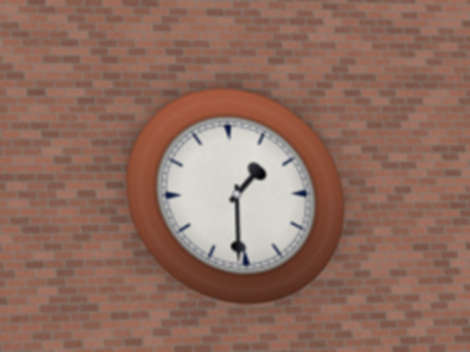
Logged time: 1.31
